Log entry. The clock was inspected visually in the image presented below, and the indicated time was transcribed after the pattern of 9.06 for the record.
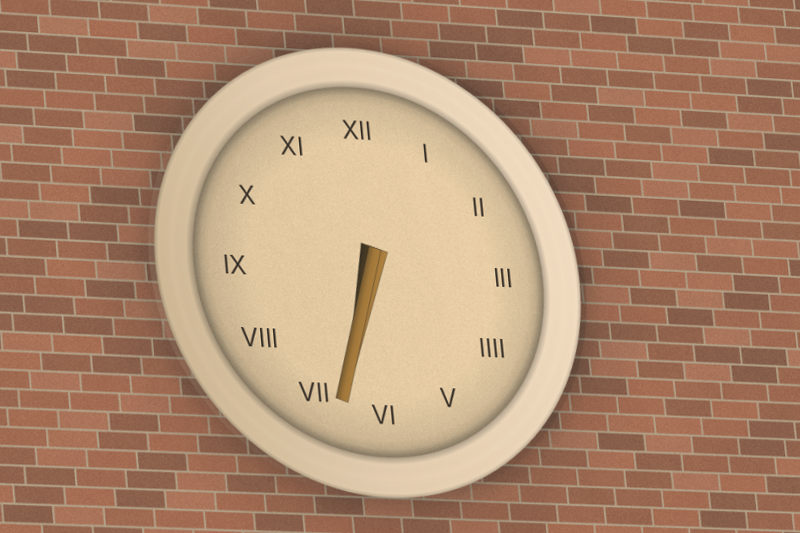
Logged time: 6.33
